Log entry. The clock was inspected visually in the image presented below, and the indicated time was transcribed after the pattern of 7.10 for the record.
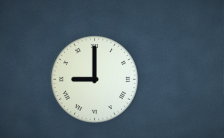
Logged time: 9.00
